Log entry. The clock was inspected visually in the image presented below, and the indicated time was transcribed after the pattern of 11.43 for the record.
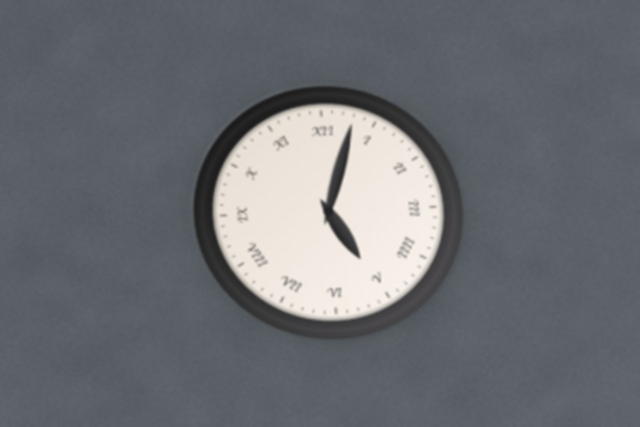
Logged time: 5.03
